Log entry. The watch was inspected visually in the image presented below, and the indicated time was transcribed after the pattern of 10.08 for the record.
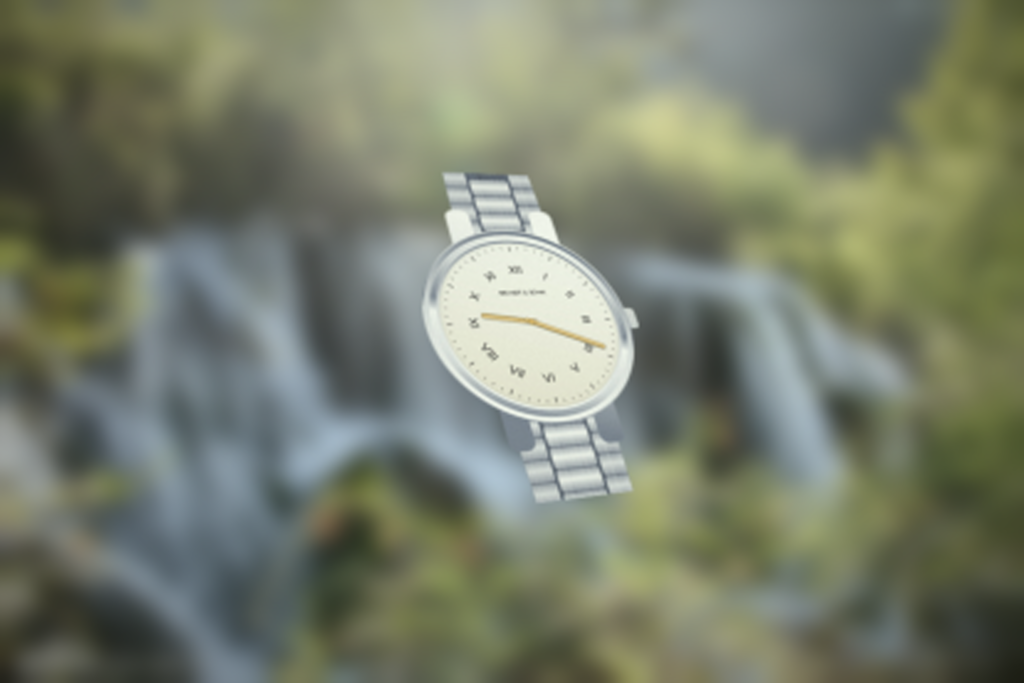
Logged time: 9.19
